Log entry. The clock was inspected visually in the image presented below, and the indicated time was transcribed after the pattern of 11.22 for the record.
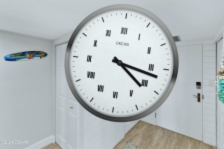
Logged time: 4.17
